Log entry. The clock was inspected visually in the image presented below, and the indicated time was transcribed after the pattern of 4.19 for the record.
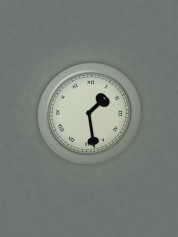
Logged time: 1.28
